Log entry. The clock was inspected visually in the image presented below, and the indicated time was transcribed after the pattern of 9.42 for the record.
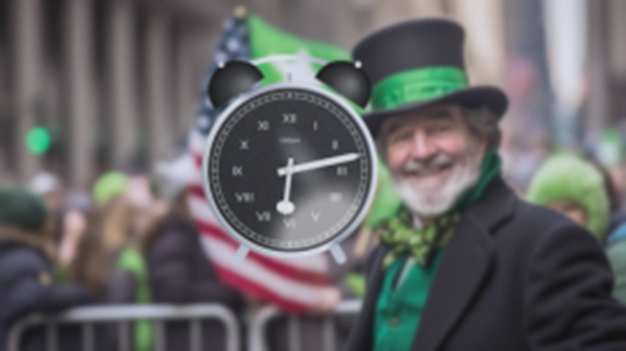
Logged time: 6.13
